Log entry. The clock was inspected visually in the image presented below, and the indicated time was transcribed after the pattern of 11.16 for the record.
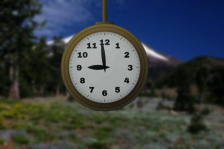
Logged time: 8.59
